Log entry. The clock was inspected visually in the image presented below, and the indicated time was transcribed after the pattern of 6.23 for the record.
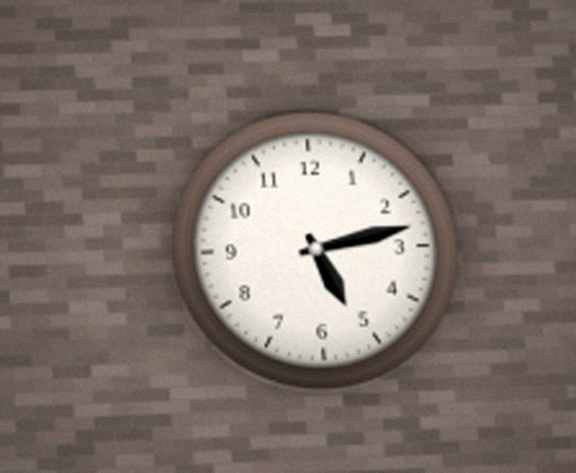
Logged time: 5.13
